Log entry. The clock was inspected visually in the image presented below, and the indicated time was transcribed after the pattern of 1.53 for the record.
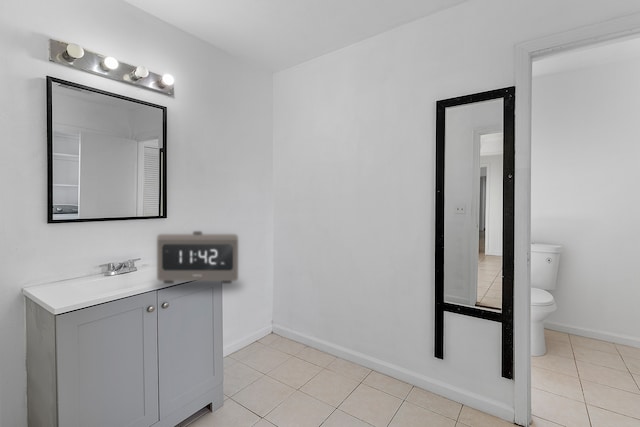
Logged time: 11.42
